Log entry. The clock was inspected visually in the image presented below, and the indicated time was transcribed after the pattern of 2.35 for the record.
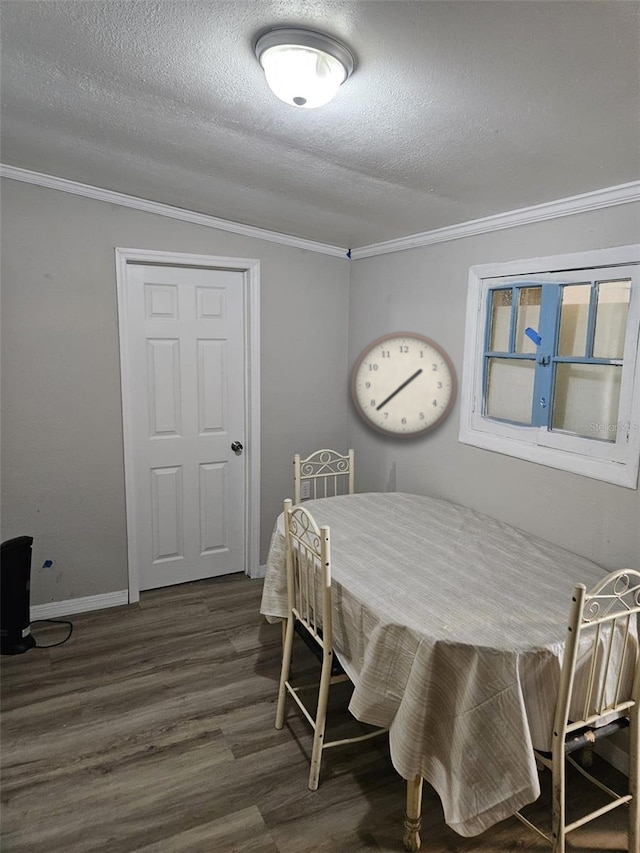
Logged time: 1.38
